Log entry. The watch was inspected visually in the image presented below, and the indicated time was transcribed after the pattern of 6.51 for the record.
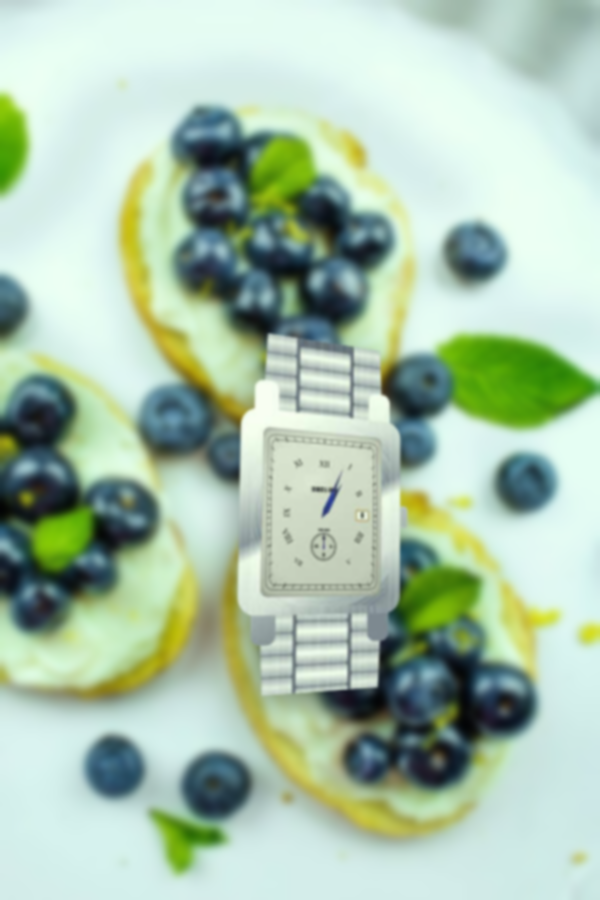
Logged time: 1.04
